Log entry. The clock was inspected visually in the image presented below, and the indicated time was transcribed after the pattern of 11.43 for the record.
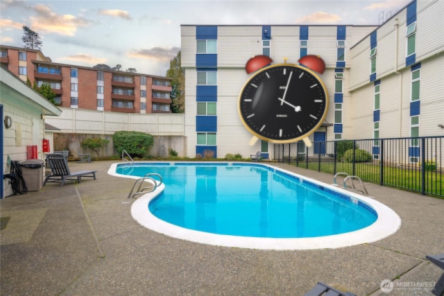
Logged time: 4.02
